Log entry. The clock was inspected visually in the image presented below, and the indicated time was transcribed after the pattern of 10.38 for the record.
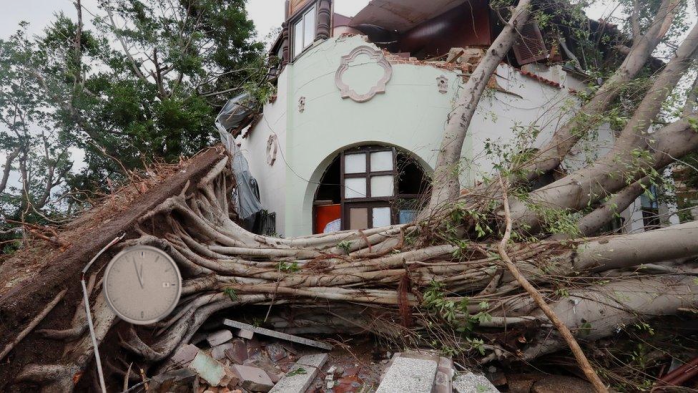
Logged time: 11.57
